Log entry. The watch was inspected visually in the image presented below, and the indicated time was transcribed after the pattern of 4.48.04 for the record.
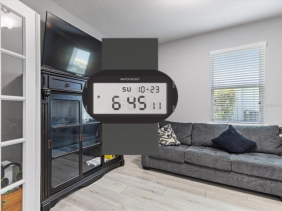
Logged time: 6.45.11
